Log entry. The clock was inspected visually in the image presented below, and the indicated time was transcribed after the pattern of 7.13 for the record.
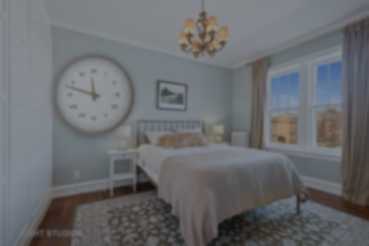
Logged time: 11.48
